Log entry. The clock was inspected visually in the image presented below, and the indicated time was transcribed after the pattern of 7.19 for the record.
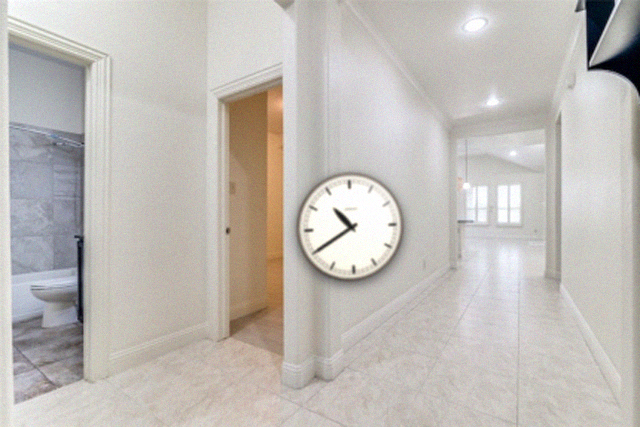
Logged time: 10.40
